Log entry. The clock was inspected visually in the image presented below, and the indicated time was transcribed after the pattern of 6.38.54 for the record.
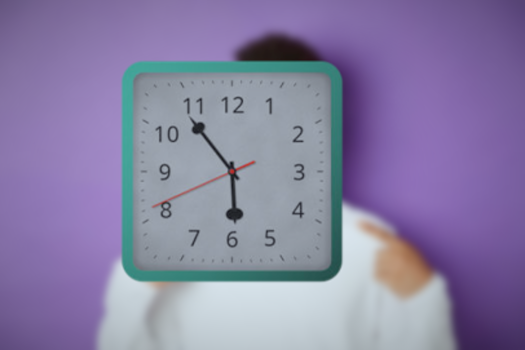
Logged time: 5.53.41
